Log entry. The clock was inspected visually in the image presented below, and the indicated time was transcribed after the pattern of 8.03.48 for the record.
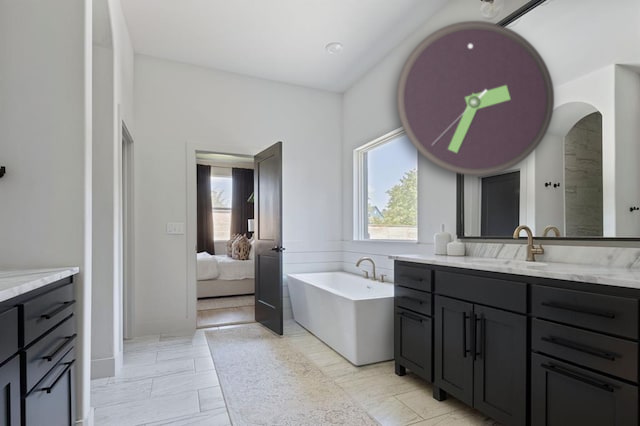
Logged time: 2.34.38
